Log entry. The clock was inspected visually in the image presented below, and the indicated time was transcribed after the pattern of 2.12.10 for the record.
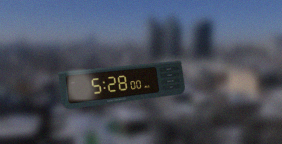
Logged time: 5.28.00
